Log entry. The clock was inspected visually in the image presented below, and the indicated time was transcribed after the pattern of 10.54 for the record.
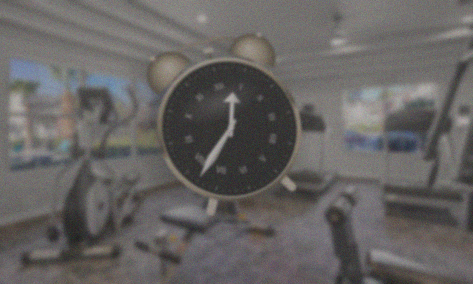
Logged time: 12.38
